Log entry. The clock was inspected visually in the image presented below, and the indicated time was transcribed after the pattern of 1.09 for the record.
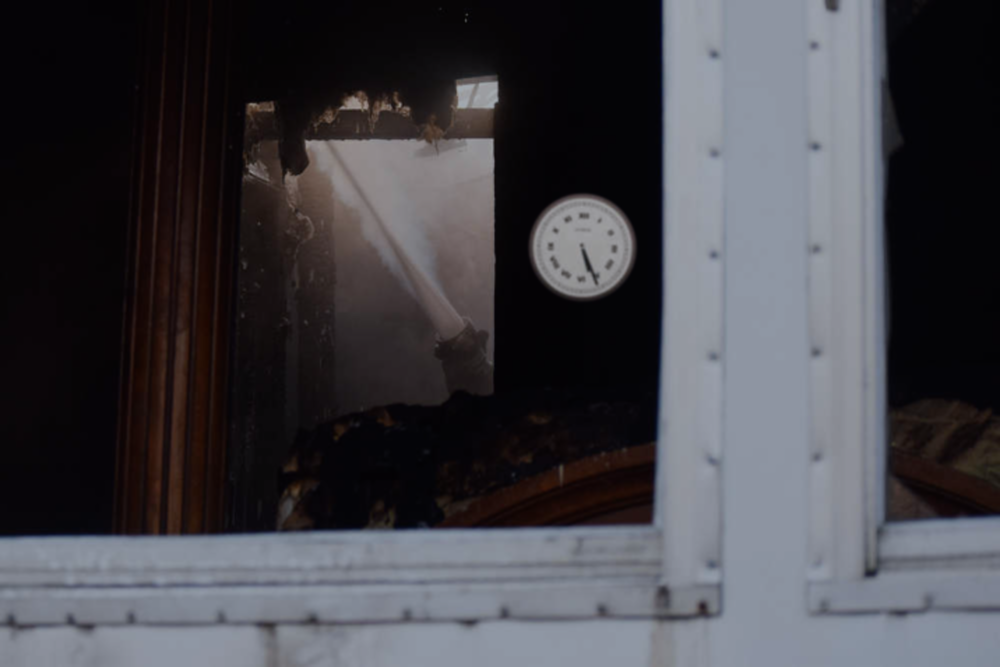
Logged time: 5.26
